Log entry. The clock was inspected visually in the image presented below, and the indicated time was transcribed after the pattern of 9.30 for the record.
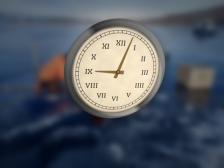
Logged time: 9.03
